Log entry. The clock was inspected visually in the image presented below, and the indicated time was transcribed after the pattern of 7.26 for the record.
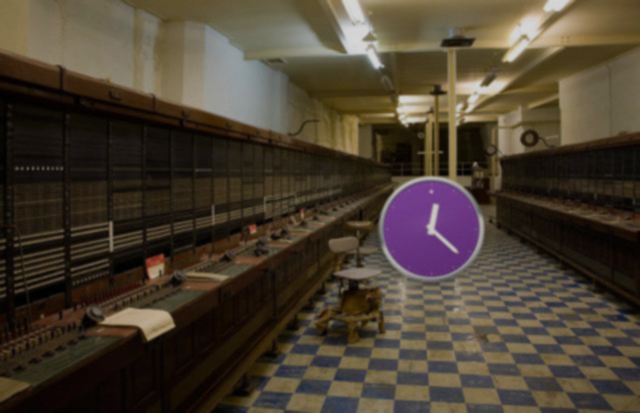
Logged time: 12.22
